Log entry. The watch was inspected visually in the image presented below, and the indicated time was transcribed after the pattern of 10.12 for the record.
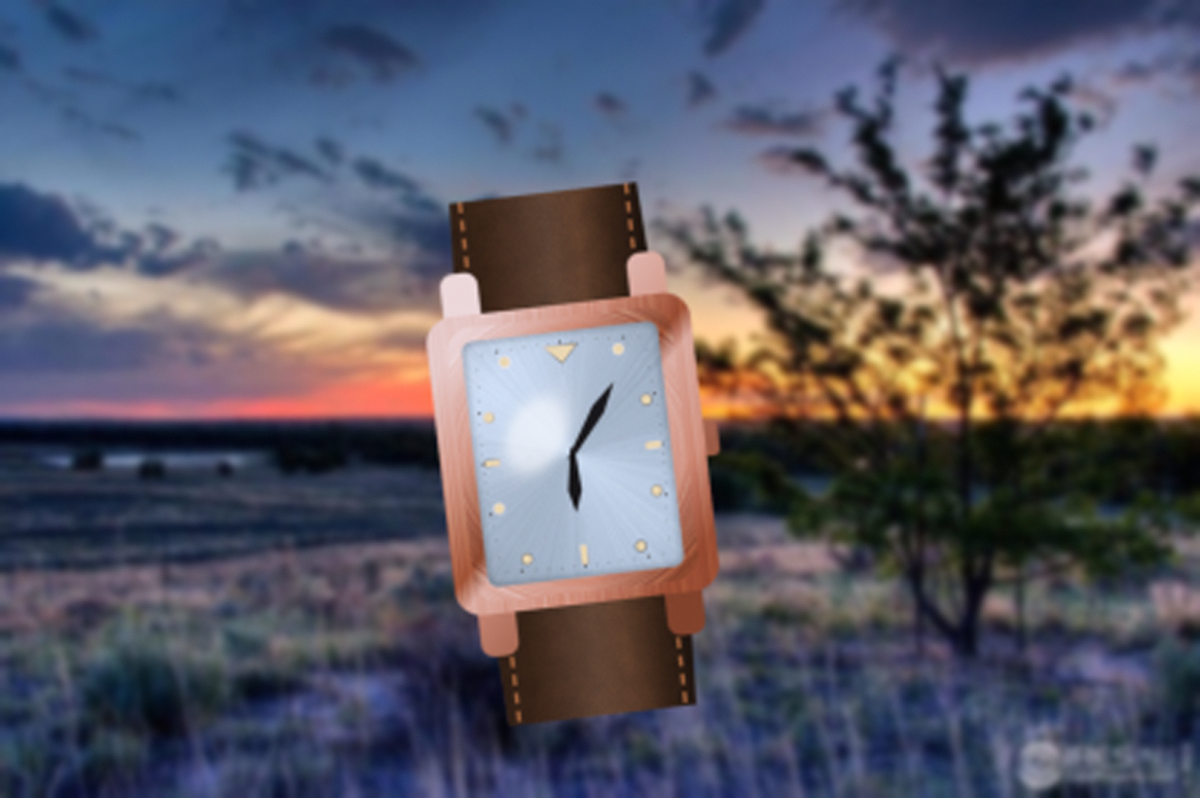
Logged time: 6.06
